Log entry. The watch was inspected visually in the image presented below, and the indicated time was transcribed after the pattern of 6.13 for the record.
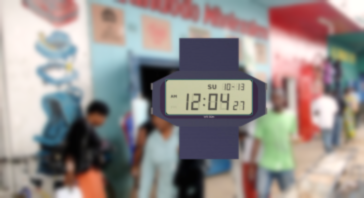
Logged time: 12.04
